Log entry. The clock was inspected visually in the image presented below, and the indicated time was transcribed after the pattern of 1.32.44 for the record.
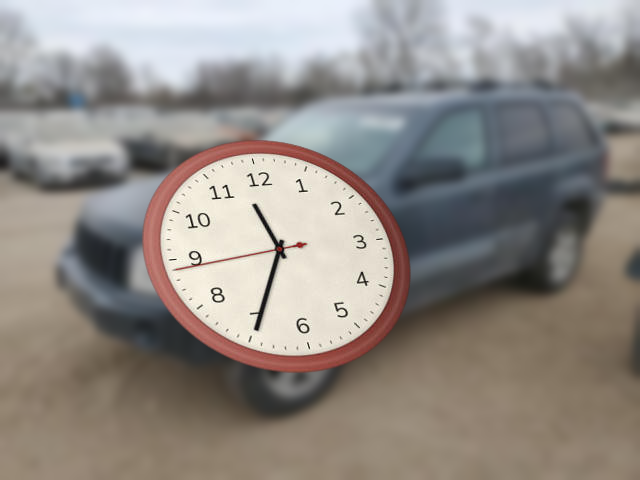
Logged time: 11.34.44
